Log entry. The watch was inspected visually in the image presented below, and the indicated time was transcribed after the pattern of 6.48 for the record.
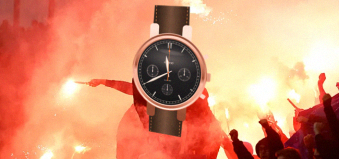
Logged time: 11.40
